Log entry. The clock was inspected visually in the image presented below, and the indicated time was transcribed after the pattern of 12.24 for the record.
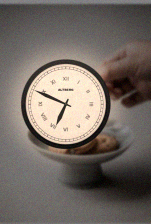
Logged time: 6.49
